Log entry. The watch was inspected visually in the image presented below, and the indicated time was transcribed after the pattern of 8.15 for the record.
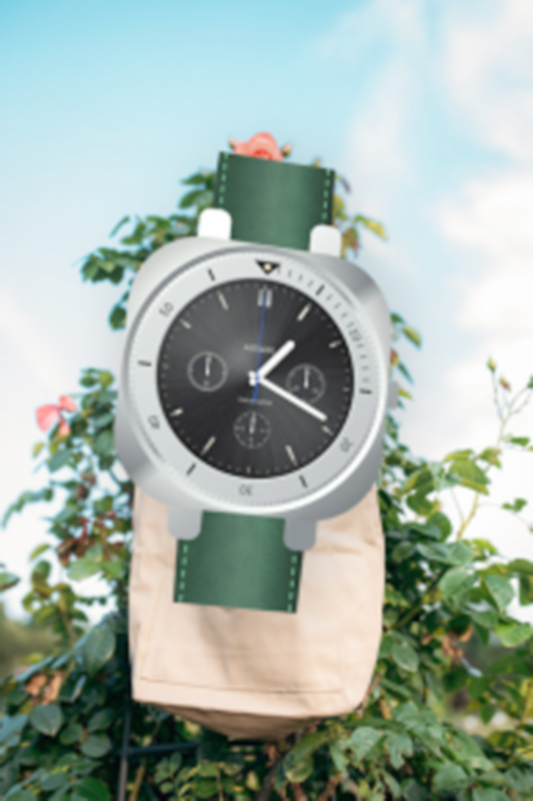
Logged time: 1.19
